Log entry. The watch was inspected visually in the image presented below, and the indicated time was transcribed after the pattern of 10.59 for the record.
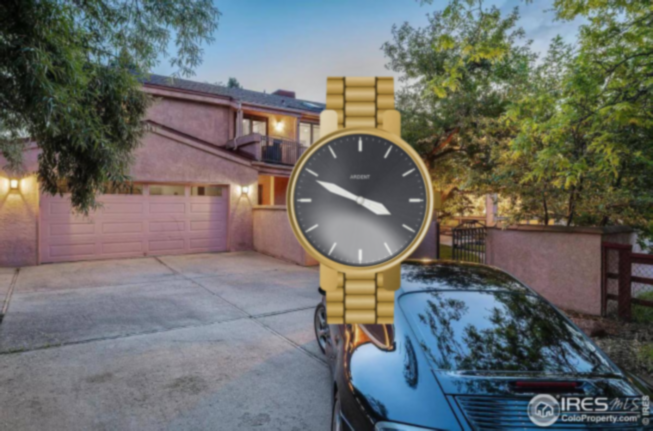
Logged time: 3.49
